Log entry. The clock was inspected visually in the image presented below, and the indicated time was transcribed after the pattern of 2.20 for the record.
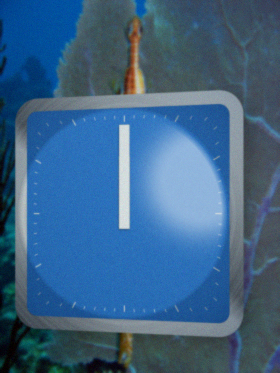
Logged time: 12.00
